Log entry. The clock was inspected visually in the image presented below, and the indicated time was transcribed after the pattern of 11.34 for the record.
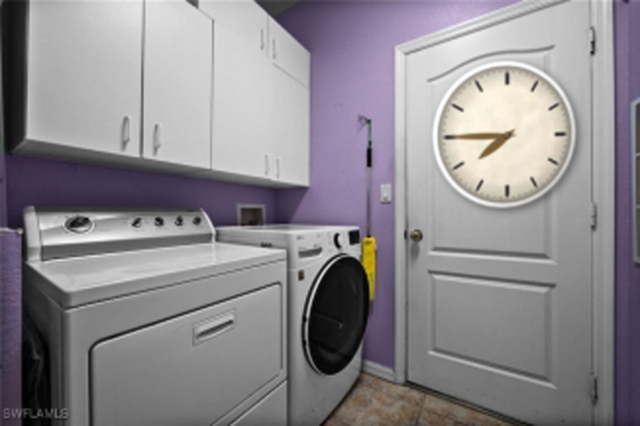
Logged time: 7.45
